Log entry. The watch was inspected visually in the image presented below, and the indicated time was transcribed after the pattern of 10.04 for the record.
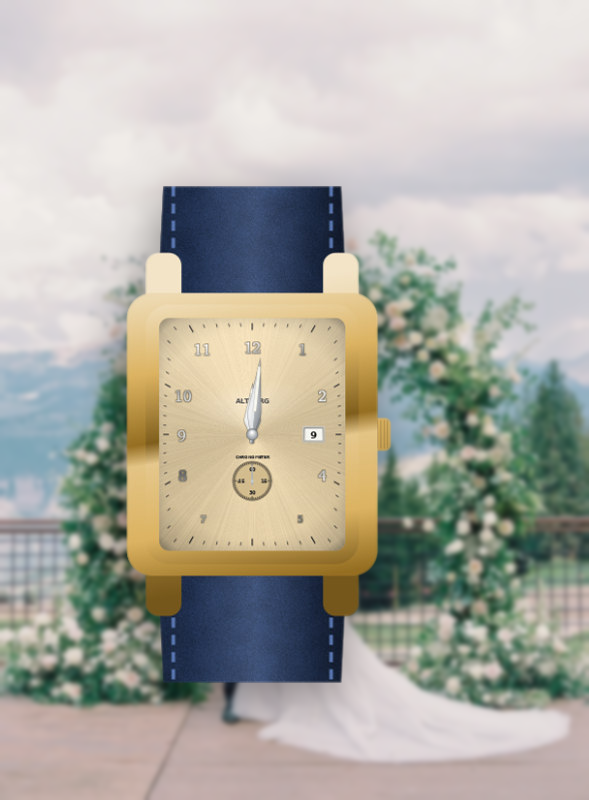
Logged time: 12.01
